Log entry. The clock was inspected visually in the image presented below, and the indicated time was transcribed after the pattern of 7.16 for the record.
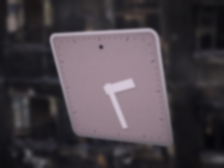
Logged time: 2.28
